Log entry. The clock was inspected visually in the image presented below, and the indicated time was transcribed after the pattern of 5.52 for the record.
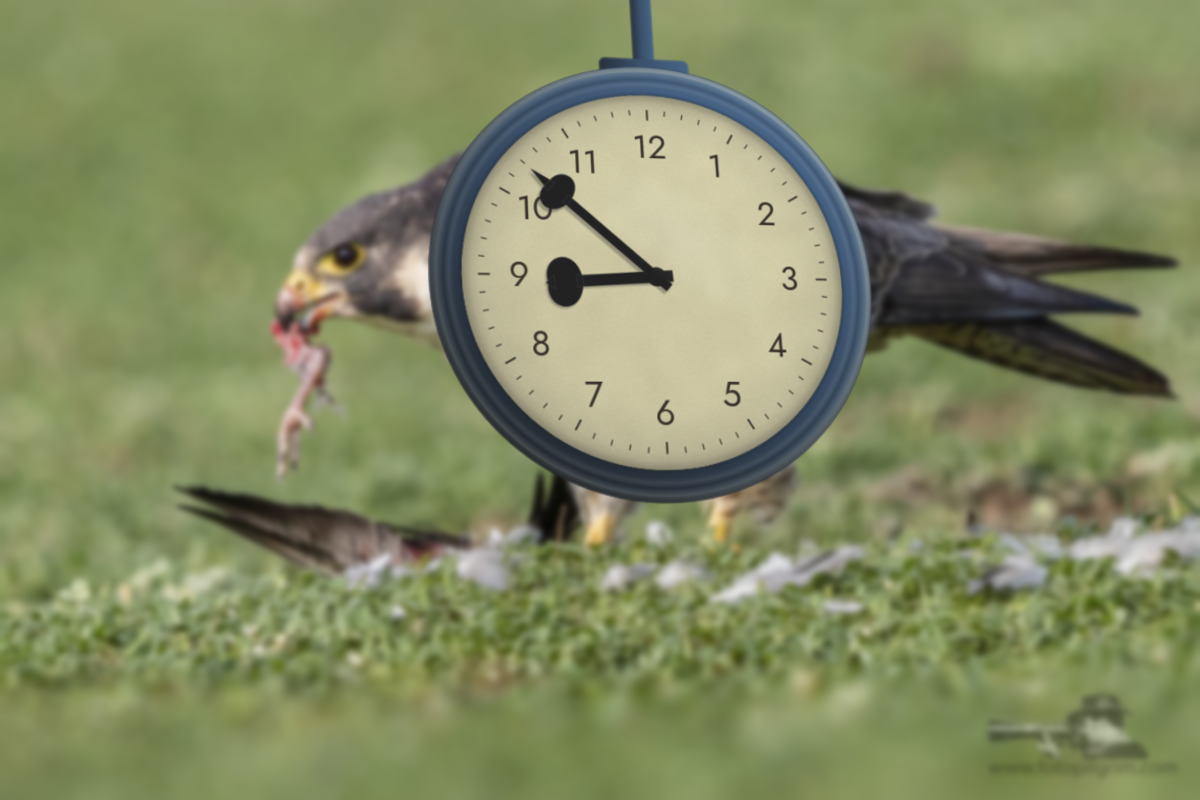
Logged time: 8.52
